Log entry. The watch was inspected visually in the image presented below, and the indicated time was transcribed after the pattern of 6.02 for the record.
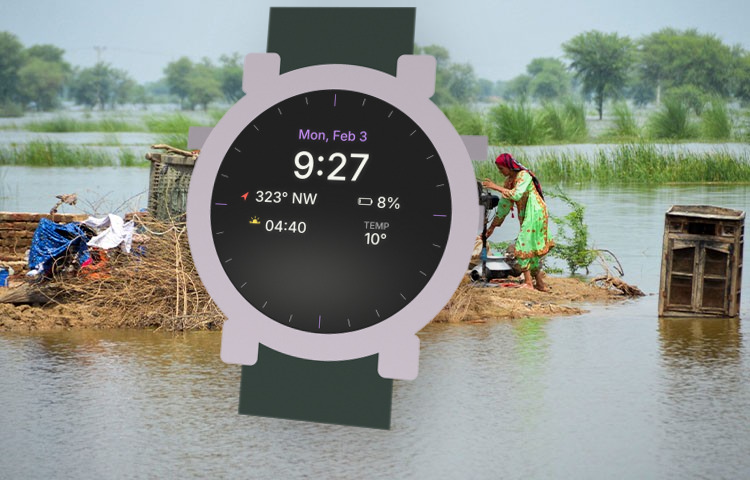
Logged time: 9.27
